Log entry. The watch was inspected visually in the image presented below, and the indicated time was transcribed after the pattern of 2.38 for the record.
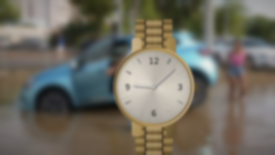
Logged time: 9.08
